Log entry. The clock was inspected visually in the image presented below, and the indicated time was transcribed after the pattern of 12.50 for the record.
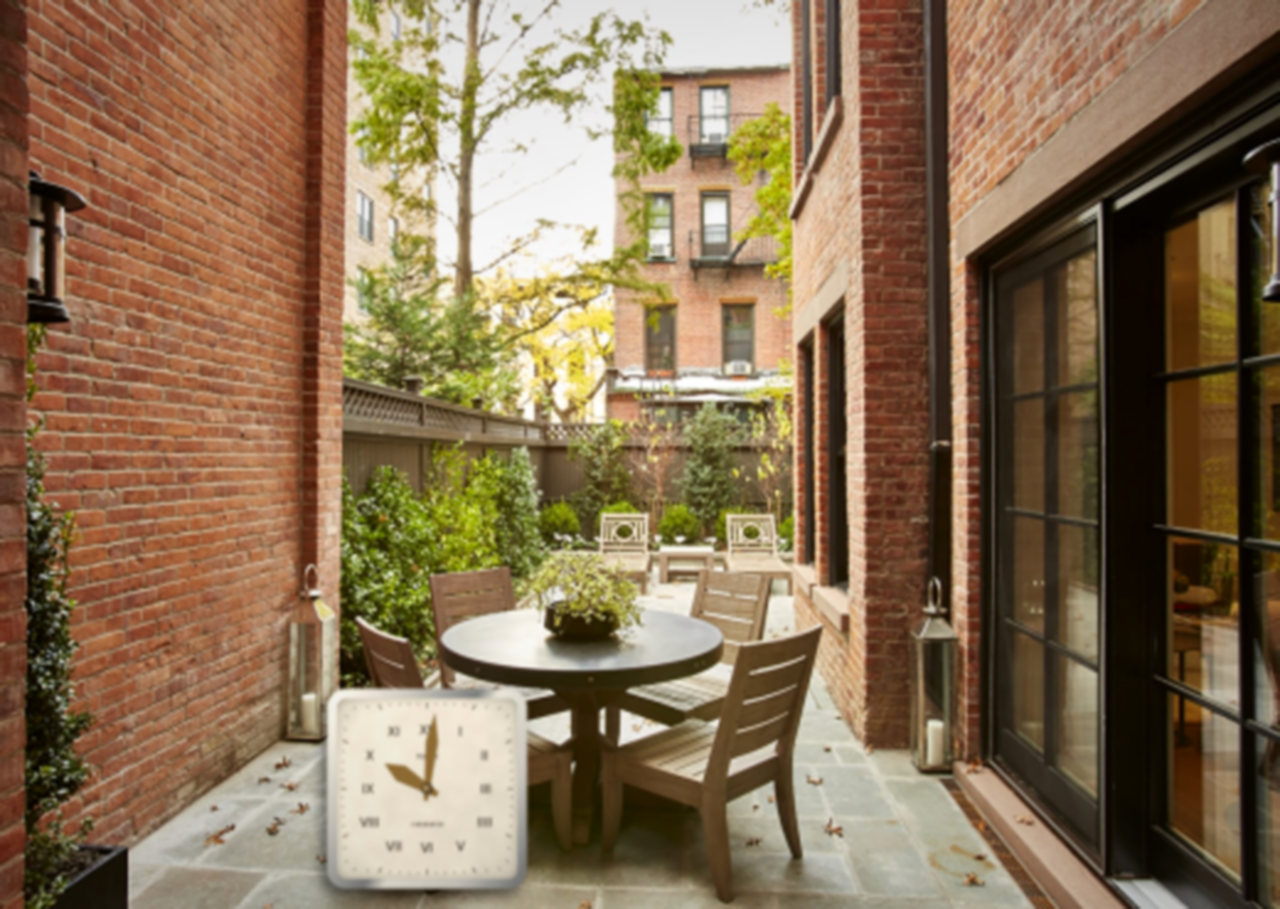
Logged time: 10.01
